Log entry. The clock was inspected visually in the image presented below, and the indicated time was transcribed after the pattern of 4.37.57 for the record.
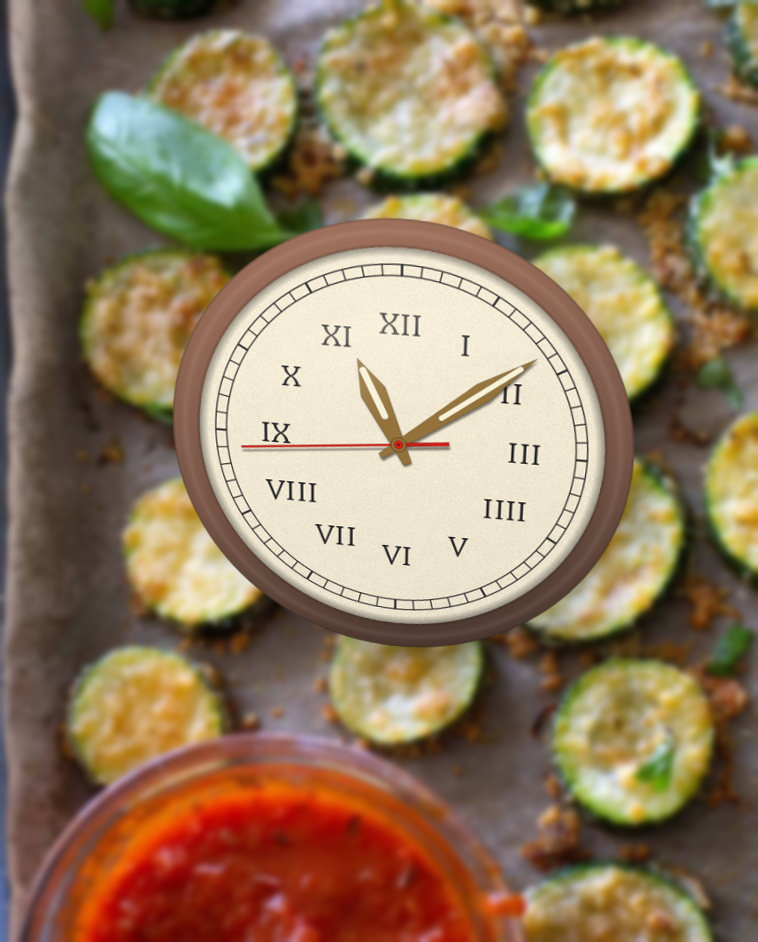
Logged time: 11.08.44
